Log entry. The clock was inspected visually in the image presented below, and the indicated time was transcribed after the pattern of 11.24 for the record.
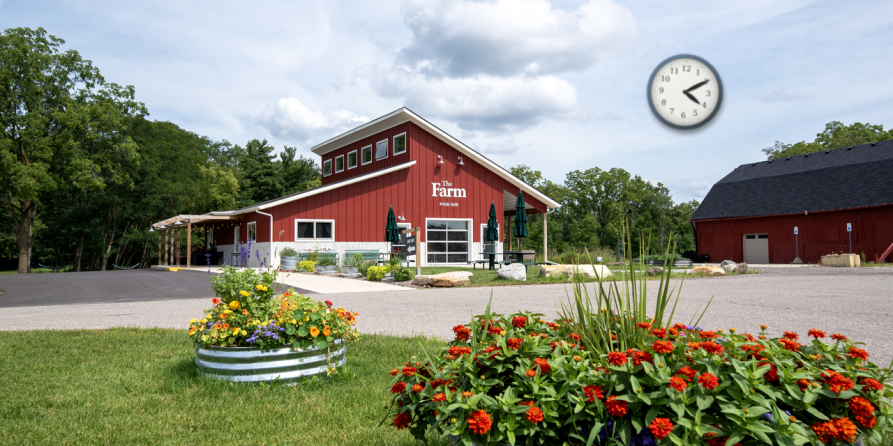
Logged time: 4.10
